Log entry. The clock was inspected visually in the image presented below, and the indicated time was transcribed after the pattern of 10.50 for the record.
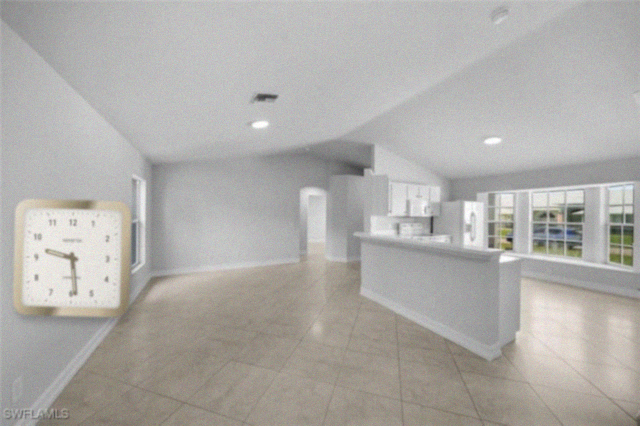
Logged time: 9.29
